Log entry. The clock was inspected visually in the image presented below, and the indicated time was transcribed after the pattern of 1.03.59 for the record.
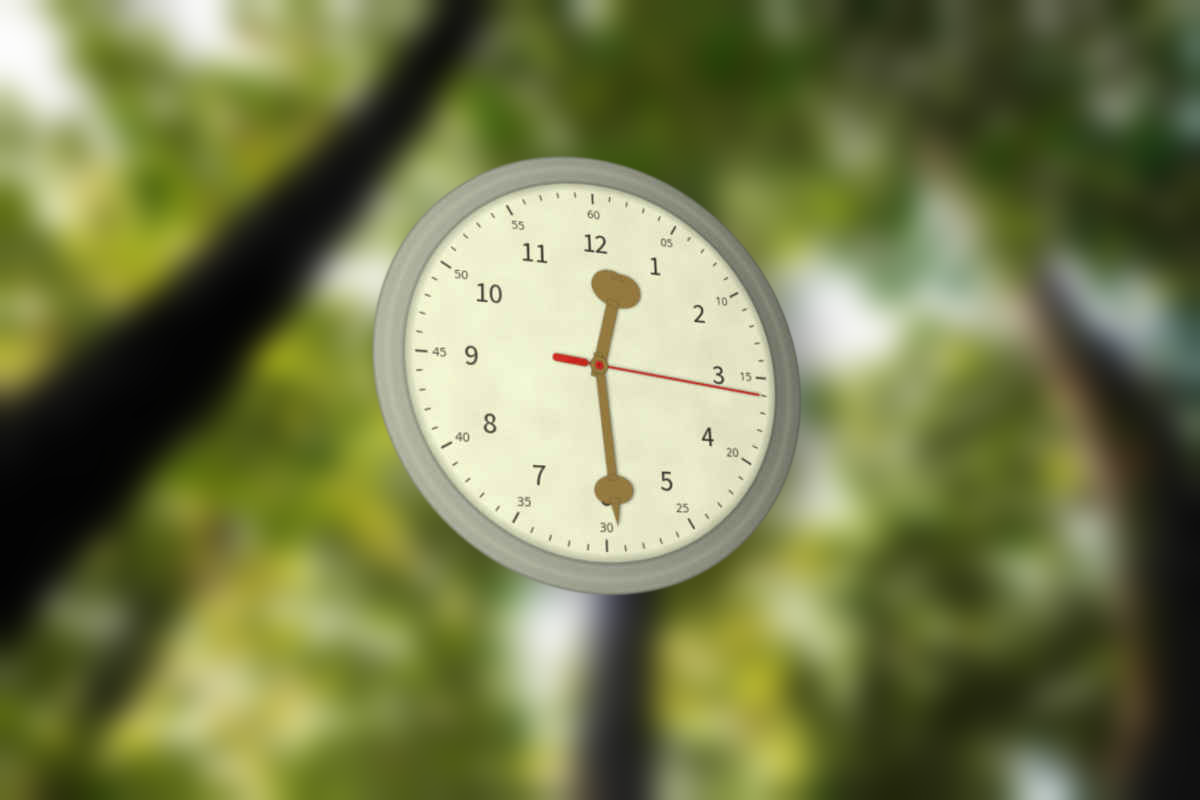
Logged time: 12.29.16
